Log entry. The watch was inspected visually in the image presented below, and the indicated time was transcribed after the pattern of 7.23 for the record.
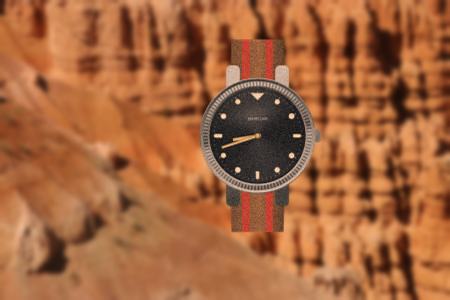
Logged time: 8.42
